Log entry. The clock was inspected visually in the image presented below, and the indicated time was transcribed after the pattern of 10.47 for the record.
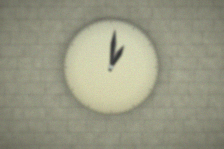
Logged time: 1.01
